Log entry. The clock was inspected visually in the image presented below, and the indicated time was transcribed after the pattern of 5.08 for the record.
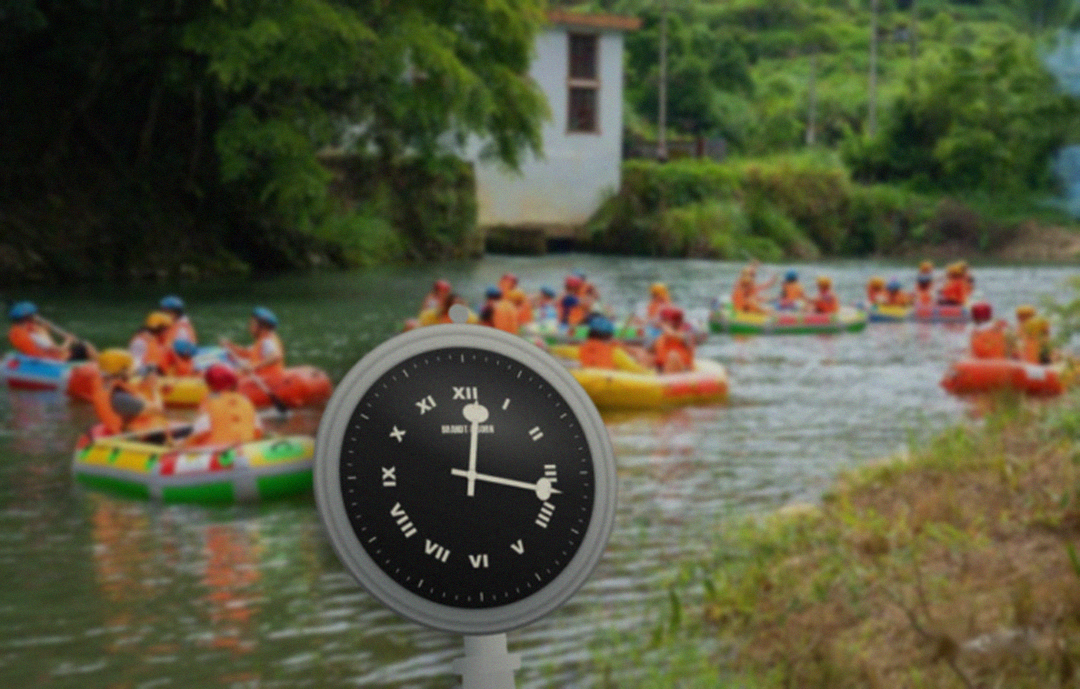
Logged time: 12.17
